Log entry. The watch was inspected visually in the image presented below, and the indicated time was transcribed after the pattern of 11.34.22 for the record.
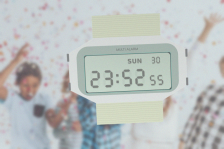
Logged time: 23.52.55
